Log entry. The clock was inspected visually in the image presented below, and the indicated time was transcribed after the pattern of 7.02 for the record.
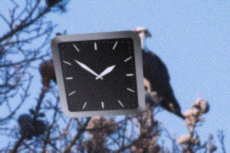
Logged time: 1.52
